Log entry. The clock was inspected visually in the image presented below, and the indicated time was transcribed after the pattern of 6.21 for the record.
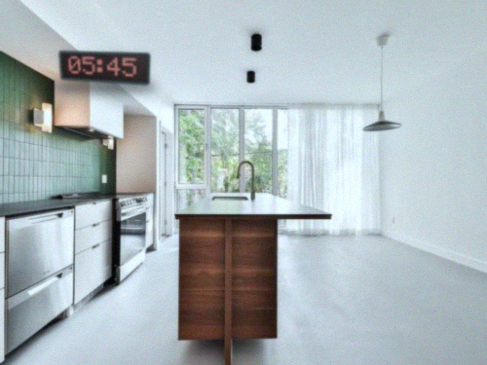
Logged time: 5.45
